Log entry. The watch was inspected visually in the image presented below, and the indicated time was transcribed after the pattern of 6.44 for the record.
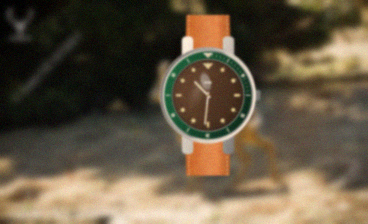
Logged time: 10.31
